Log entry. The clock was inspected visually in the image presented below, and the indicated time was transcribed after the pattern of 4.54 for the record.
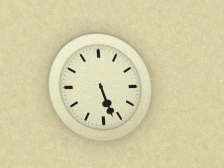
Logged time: 5.27
